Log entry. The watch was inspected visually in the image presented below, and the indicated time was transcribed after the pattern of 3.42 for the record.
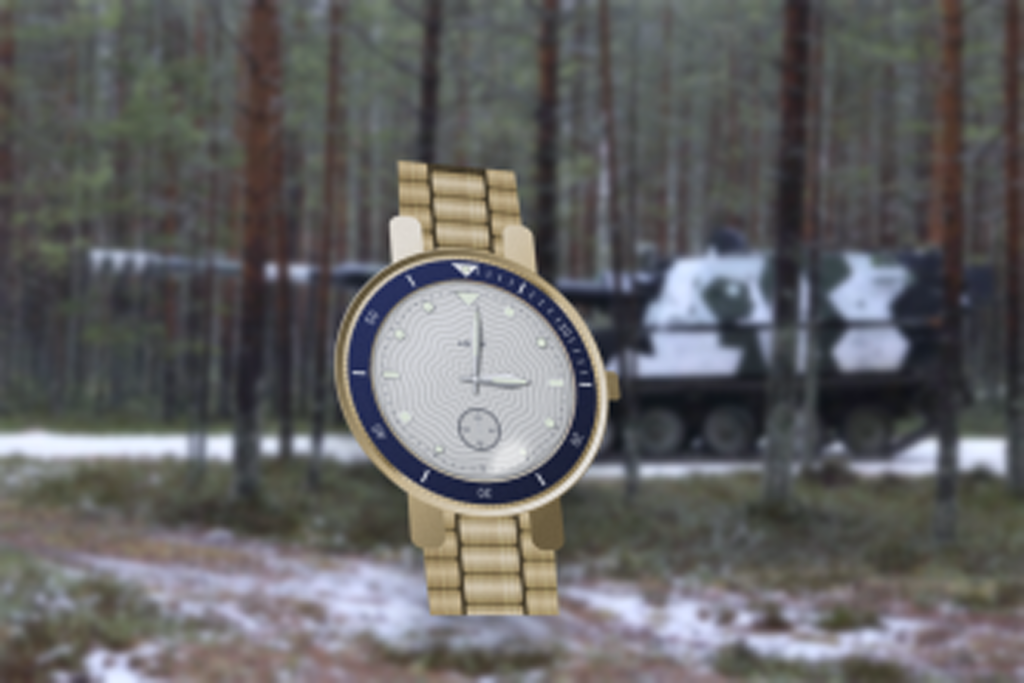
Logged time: 3.01
